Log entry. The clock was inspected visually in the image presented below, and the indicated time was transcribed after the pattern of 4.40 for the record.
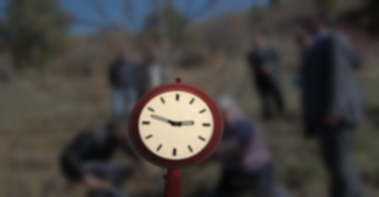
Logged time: 2.48
